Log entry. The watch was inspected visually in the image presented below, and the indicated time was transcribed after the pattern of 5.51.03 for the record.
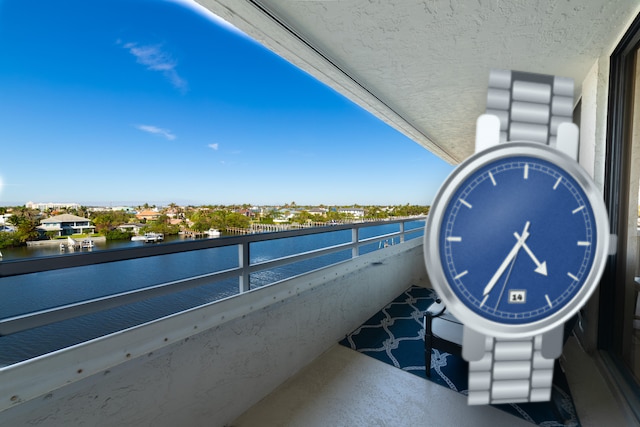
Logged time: 4.35.33
